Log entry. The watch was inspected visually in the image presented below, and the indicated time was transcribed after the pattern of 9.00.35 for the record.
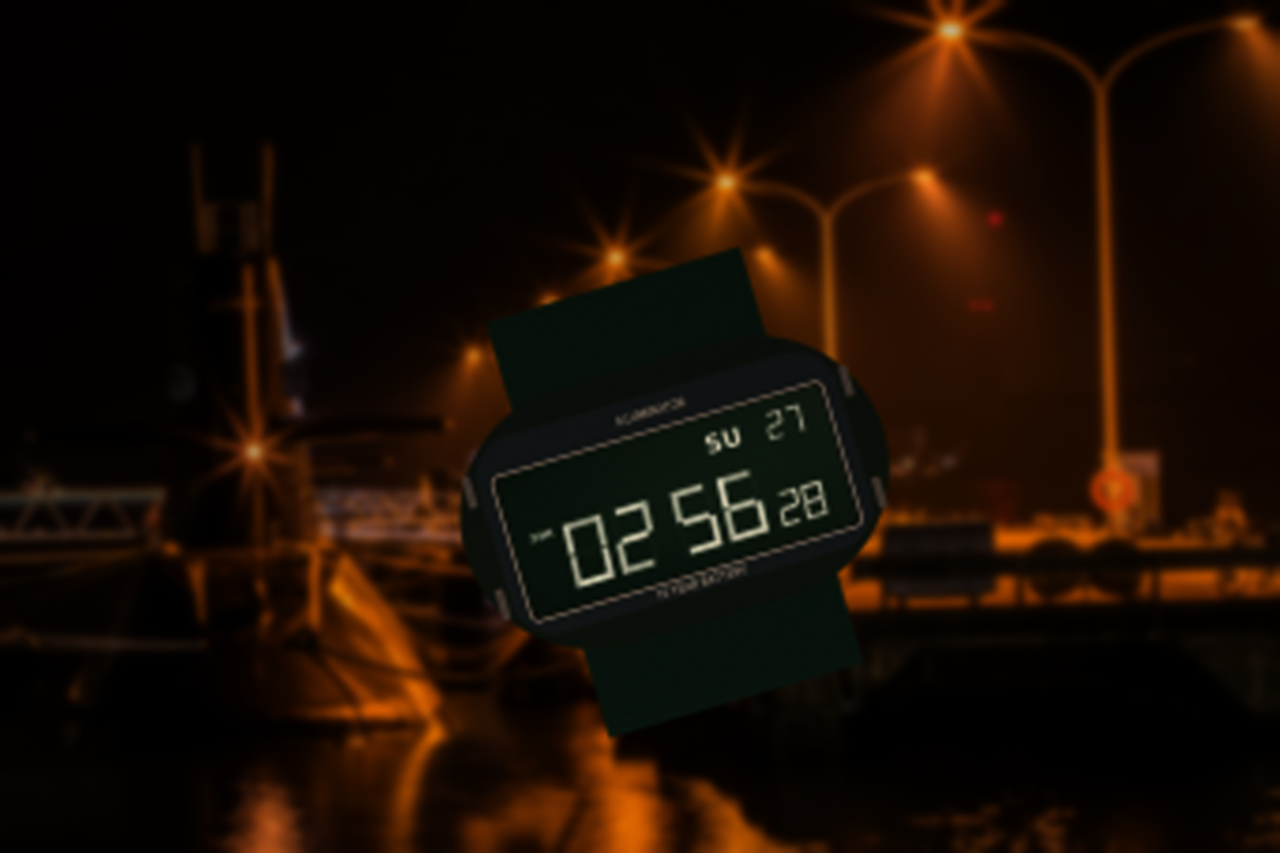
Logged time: 2.56.28
